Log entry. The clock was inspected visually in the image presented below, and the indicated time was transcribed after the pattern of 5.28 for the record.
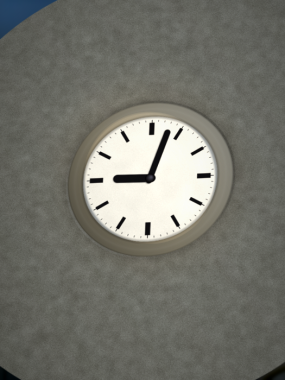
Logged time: 9.03
